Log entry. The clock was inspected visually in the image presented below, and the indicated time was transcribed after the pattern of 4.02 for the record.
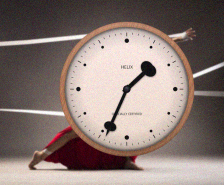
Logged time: 1.34
